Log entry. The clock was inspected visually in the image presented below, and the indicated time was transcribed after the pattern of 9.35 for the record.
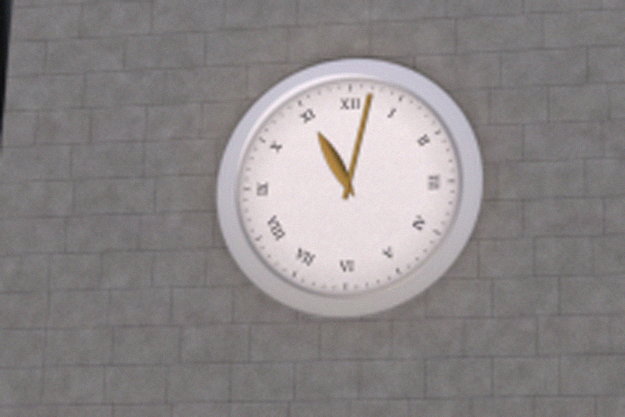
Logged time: 11.02
